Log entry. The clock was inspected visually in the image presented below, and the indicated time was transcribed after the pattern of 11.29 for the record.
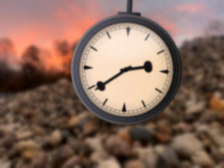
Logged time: 2.39
